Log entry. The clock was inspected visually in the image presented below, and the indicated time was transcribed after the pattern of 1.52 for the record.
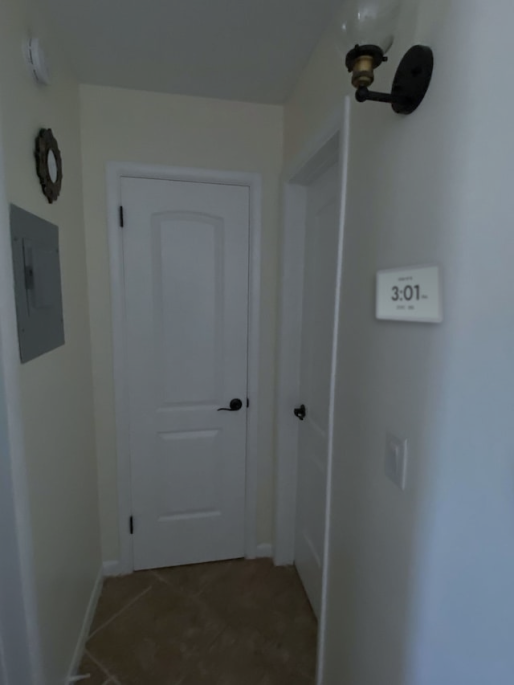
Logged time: 3.01
